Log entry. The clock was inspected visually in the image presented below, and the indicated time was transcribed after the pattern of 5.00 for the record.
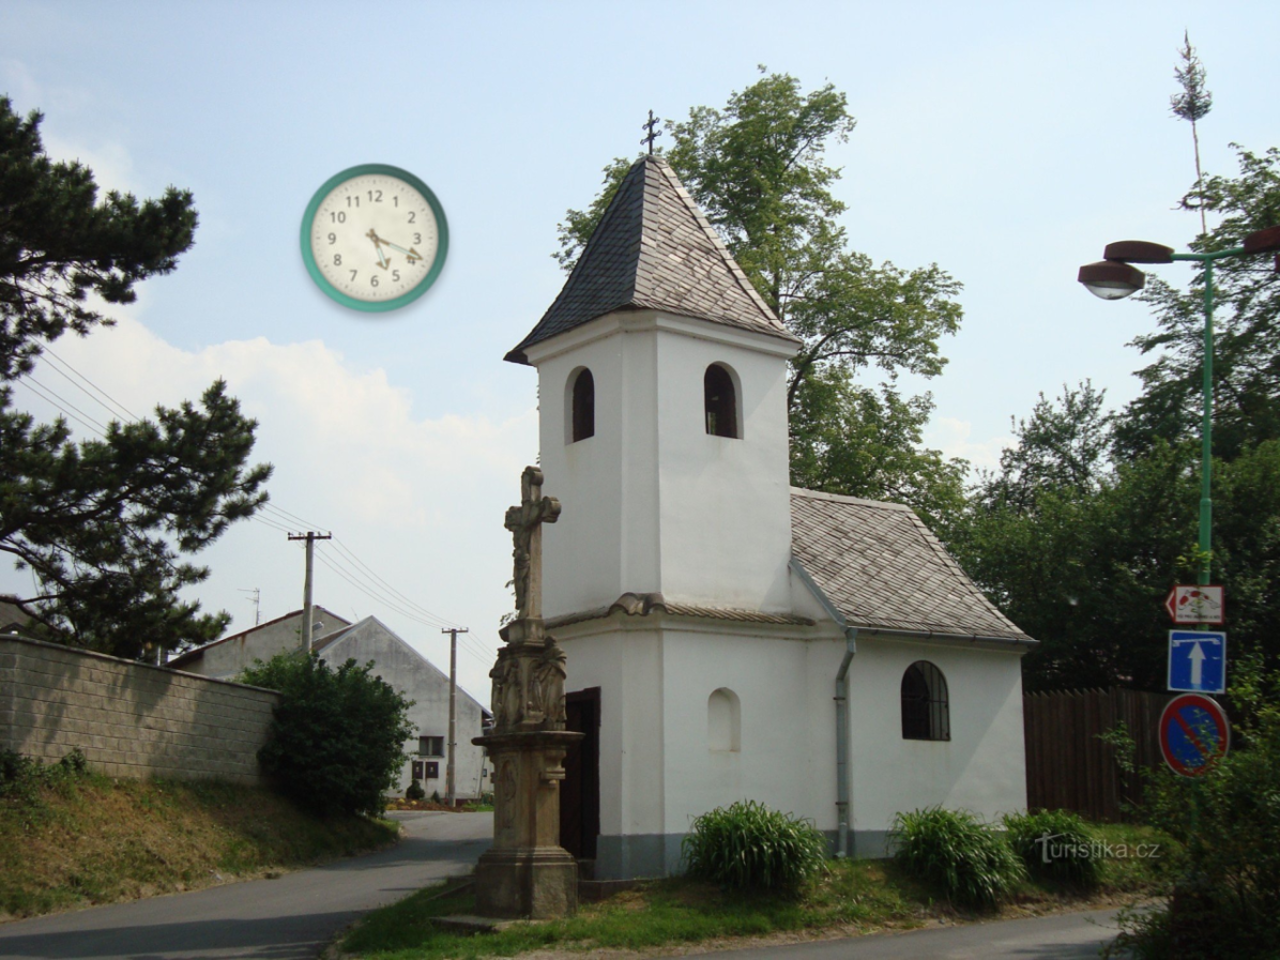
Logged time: 5.19
